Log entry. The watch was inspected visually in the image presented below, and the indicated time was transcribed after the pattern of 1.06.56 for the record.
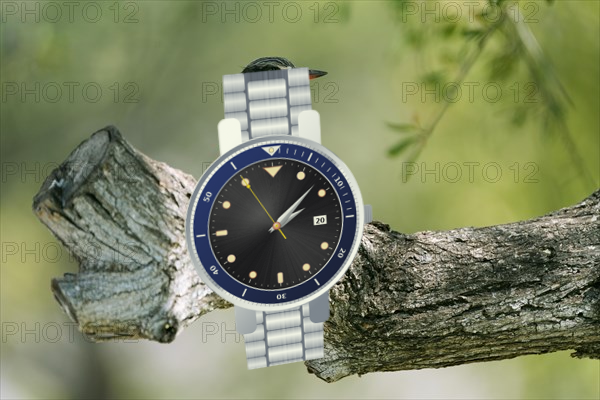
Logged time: 2.07.55
